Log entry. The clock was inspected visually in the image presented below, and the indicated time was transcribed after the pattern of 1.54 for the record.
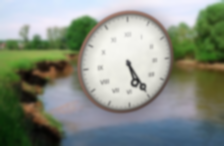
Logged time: 5.25
